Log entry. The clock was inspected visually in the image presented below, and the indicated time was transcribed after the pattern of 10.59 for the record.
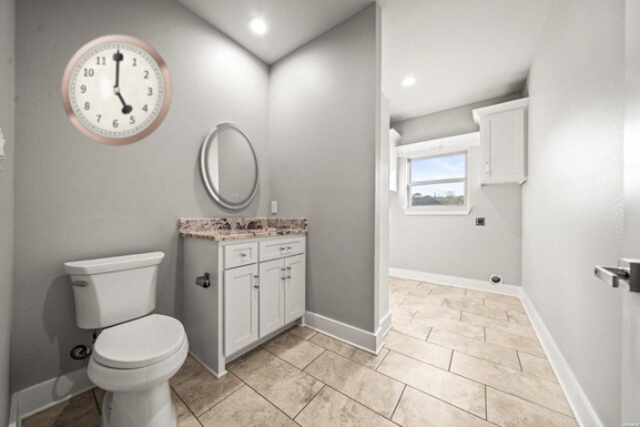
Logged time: 5.00
